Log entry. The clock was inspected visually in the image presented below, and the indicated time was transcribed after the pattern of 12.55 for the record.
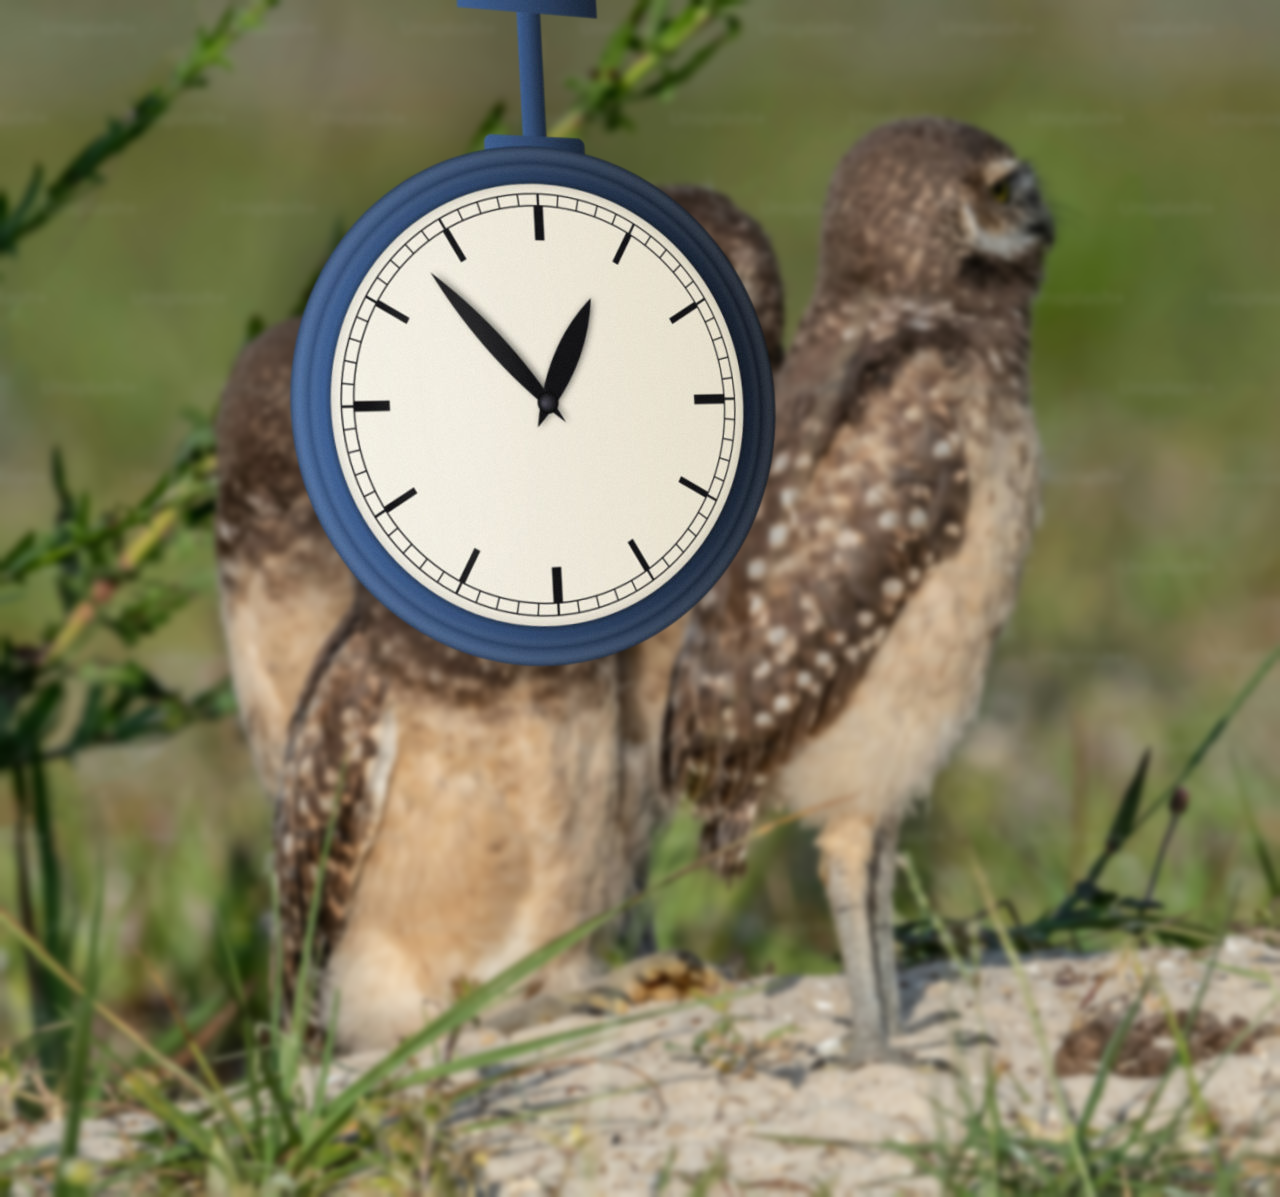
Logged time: 12.53
